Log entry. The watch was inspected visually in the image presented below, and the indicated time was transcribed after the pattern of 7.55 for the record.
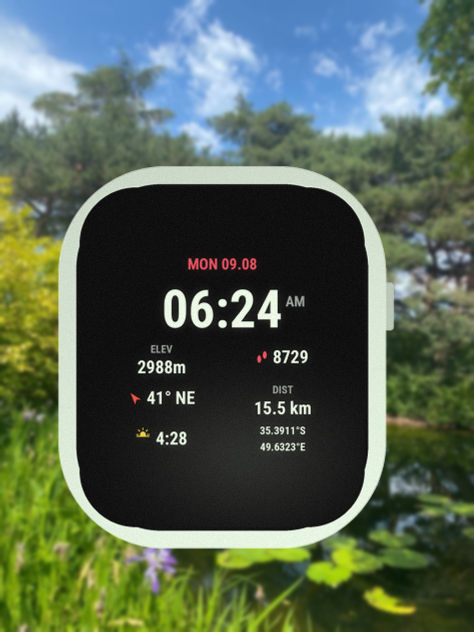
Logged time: 6.24
